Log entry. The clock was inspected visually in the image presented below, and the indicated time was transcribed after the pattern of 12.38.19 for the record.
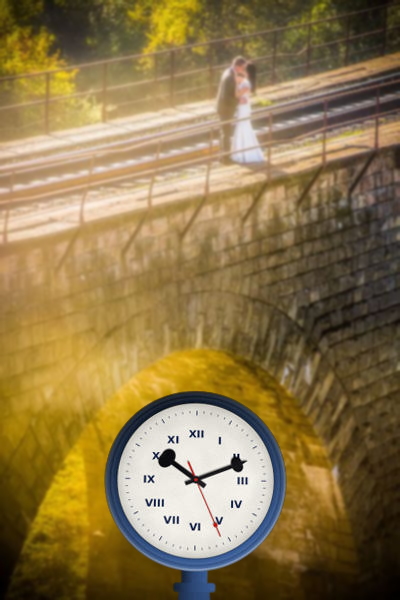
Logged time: 10.11.26
